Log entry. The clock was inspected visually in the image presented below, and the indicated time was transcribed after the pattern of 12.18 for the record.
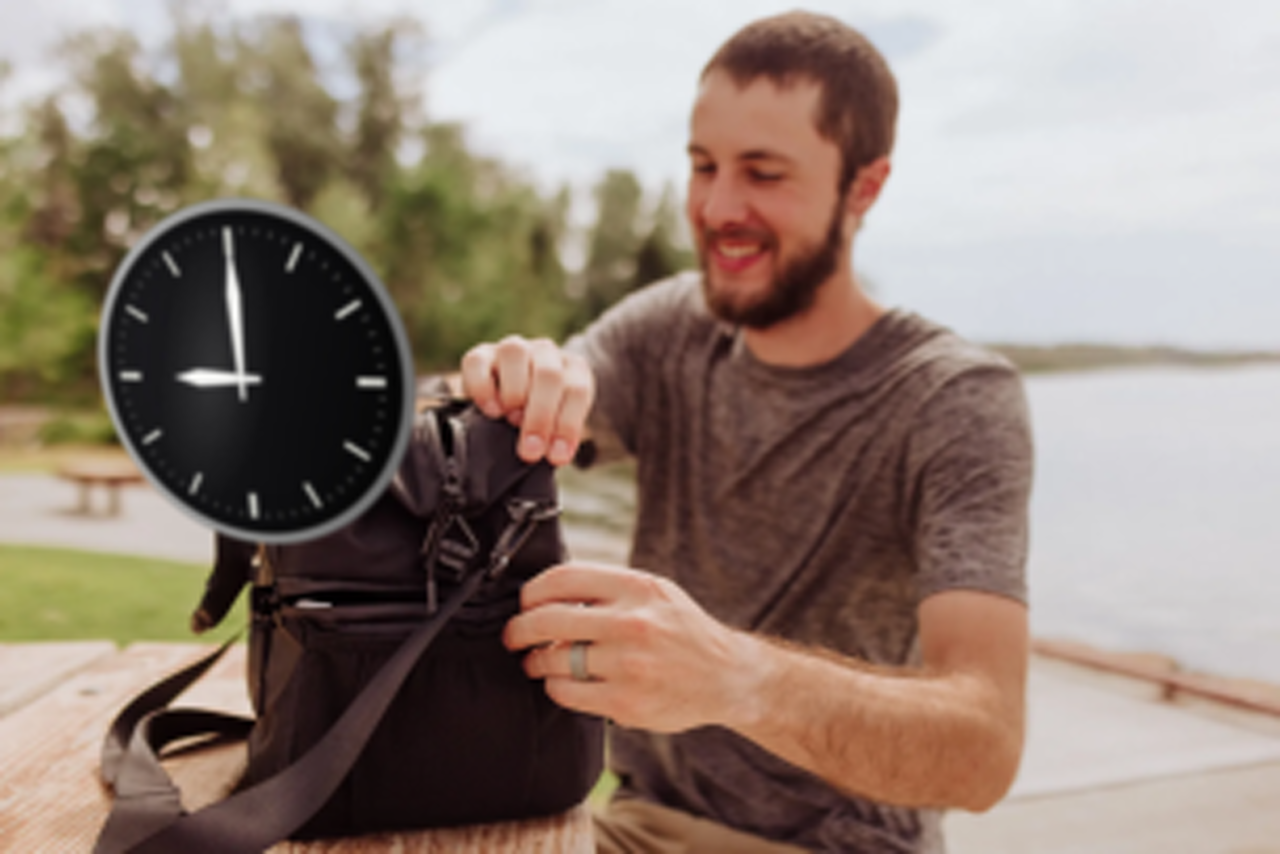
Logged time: 9.00
